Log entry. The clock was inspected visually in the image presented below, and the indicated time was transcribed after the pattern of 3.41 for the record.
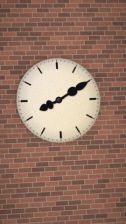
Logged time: 8.10
